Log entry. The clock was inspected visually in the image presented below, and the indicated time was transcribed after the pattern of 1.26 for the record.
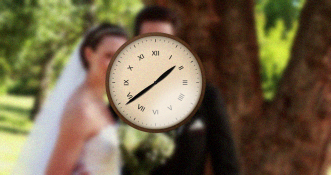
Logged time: 1.39
